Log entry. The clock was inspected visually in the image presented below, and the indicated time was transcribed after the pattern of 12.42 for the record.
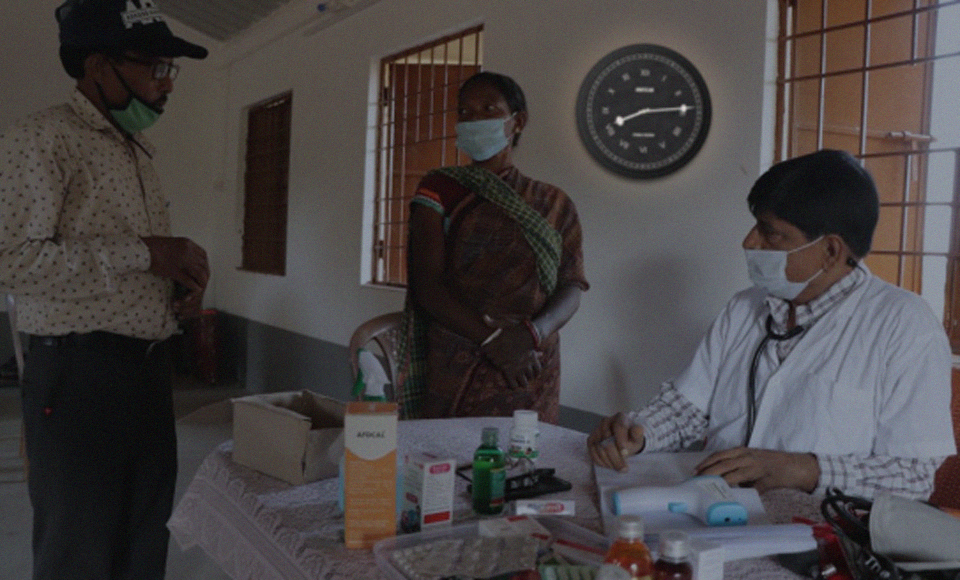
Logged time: 8.14
